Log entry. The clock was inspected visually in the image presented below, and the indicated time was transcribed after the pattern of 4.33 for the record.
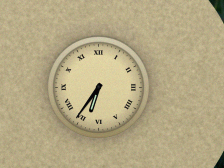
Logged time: 6.36
